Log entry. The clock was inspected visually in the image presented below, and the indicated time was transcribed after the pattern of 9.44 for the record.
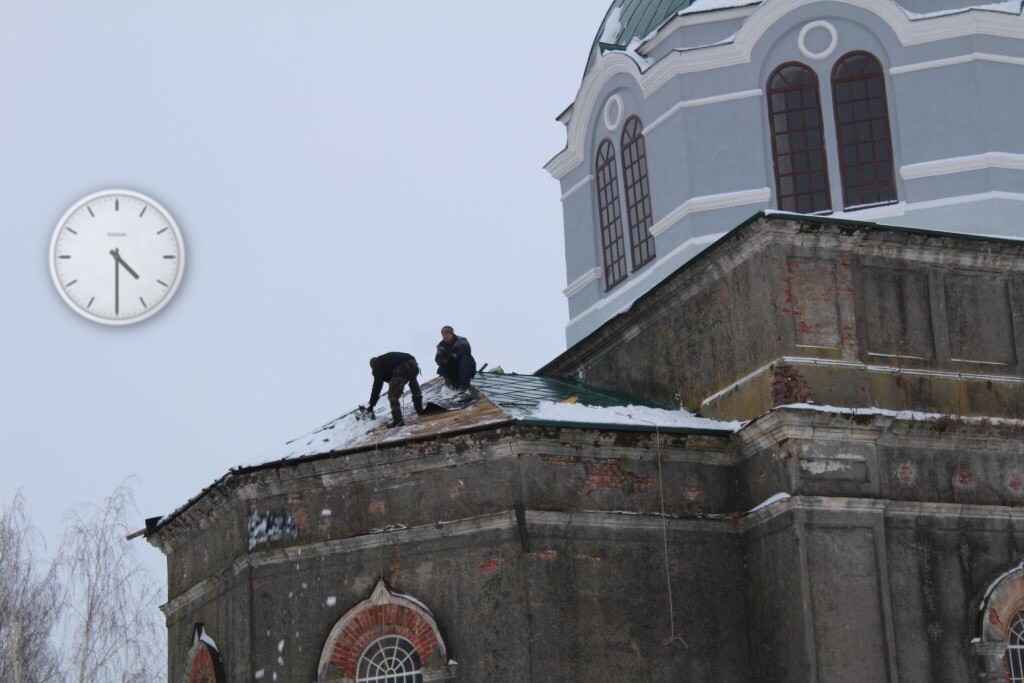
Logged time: 4.30
